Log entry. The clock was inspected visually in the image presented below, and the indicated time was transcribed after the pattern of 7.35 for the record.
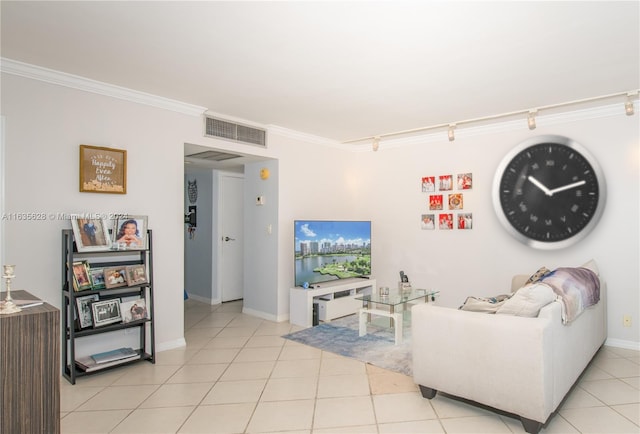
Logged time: 10.12
